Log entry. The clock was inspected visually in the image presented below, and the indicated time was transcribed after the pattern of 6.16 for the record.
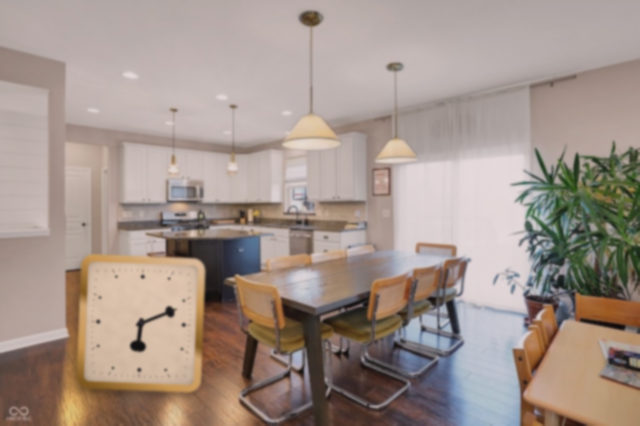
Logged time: 6.11
